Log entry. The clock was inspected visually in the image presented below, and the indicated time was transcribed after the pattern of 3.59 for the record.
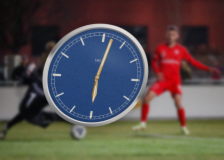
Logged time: 6.02
